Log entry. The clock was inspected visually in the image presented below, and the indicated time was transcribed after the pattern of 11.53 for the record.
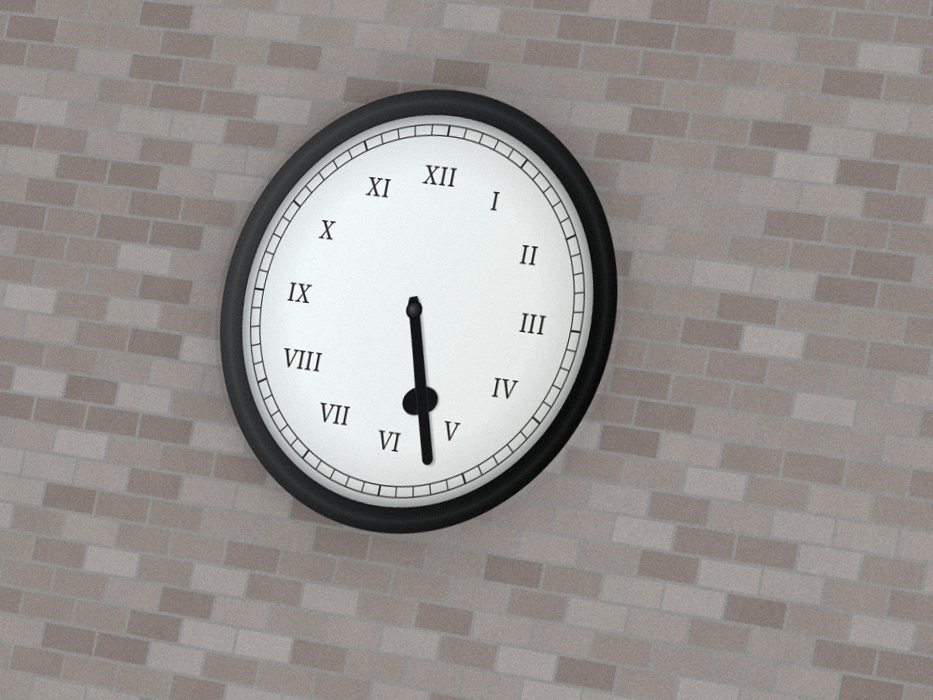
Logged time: 5.27
